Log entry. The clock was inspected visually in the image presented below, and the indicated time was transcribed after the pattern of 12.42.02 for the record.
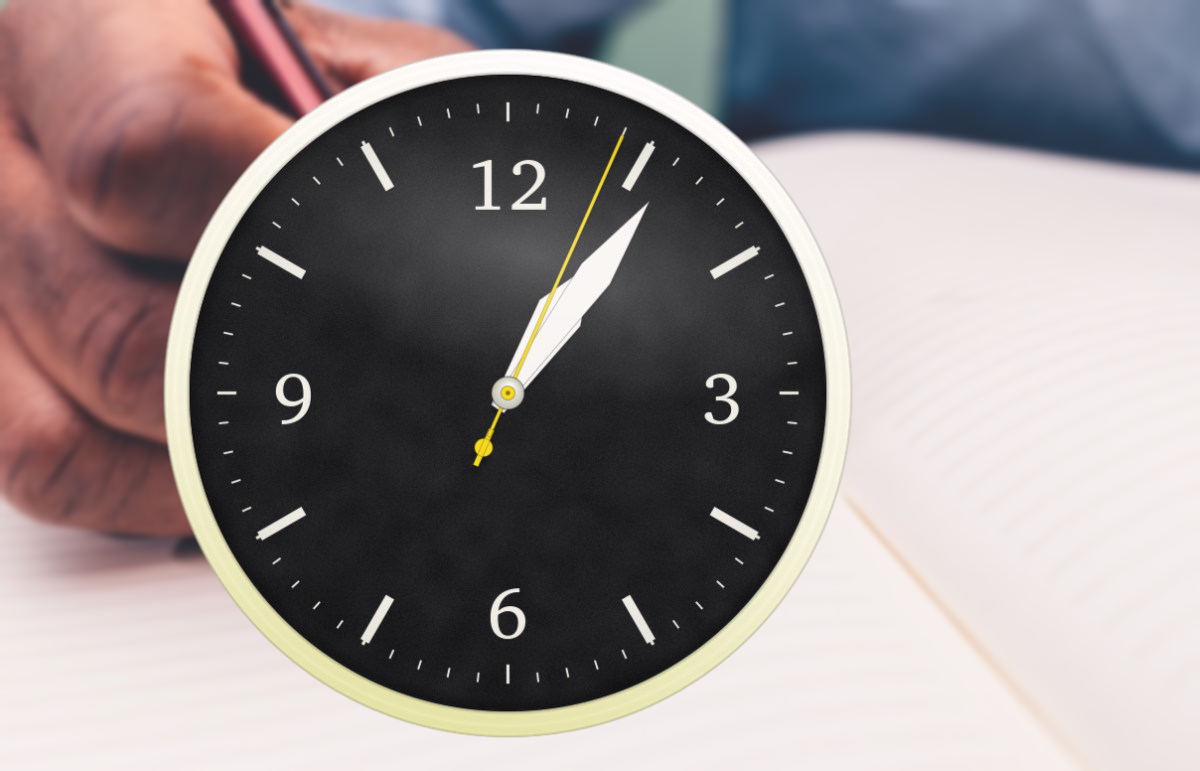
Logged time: 1.06.04
